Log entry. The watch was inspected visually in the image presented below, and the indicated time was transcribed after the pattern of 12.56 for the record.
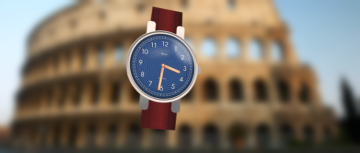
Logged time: 3.31
